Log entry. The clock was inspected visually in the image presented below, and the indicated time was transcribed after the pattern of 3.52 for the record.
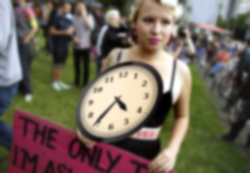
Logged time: 4.36
